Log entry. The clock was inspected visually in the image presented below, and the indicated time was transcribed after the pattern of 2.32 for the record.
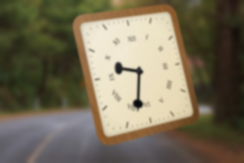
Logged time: 9.33
